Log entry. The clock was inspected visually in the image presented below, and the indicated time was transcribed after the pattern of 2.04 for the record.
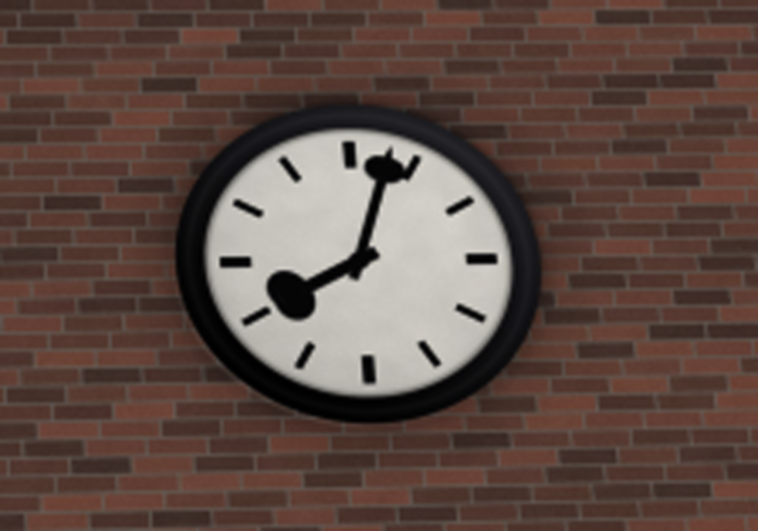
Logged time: 8.03
